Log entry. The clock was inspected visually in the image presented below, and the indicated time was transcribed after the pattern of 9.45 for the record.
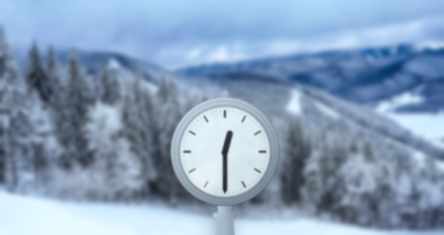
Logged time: 12.30
